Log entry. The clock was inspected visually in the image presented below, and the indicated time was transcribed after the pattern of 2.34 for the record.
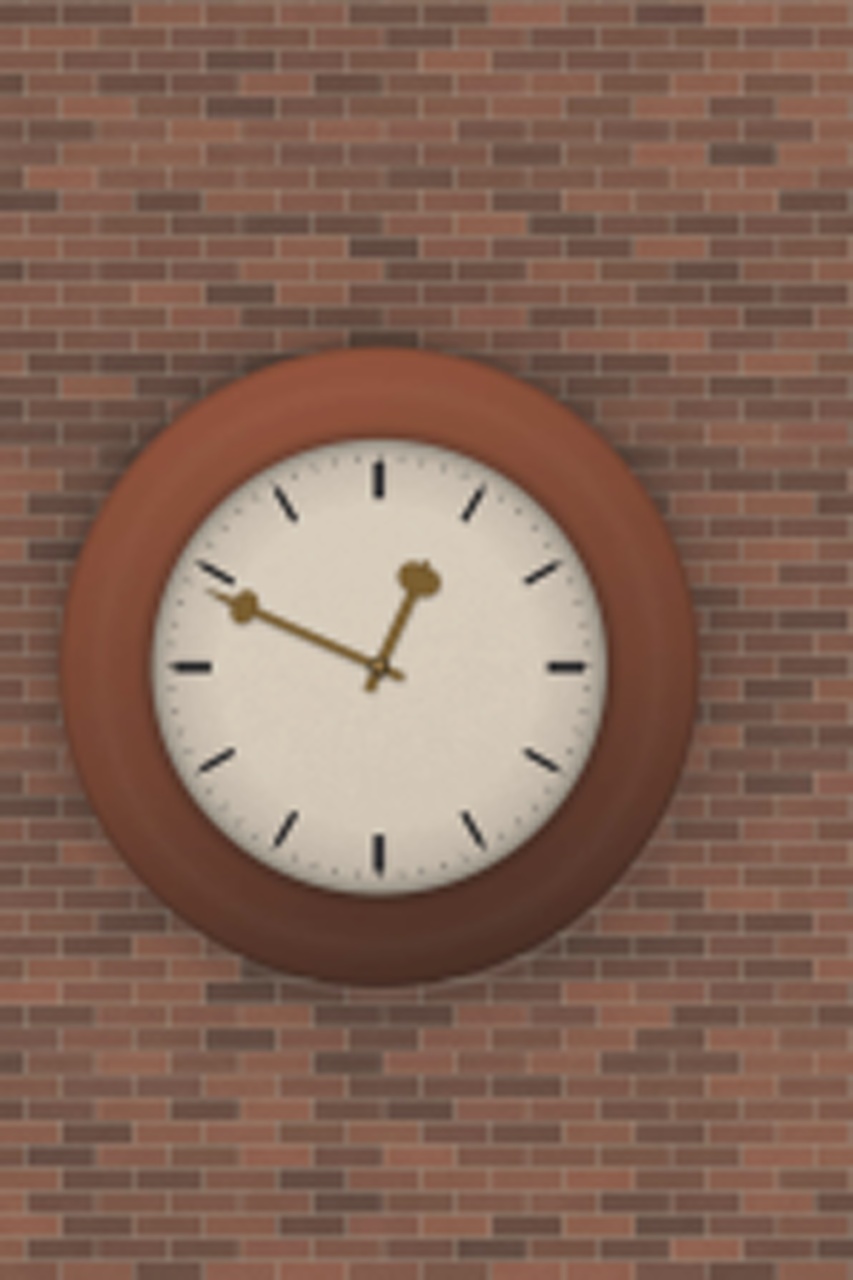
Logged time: 12.49
